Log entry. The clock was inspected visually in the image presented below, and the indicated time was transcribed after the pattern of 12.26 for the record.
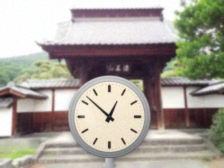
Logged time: 12.52
